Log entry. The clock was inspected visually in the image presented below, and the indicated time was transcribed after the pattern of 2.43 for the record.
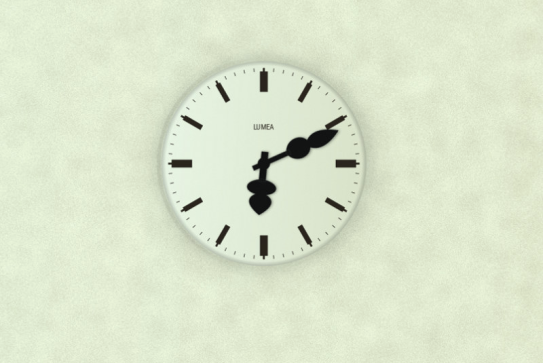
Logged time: 6.11
